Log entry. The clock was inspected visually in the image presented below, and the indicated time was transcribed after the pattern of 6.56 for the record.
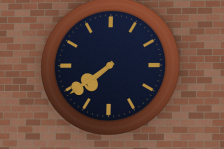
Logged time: 7.39
